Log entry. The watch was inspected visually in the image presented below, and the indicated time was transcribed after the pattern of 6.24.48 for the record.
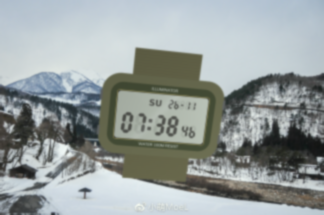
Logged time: 7.38.46
